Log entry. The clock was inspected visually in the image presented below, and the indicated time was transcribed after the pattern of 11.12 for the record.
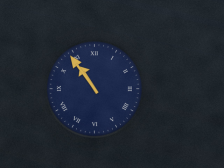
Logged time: 10.54
